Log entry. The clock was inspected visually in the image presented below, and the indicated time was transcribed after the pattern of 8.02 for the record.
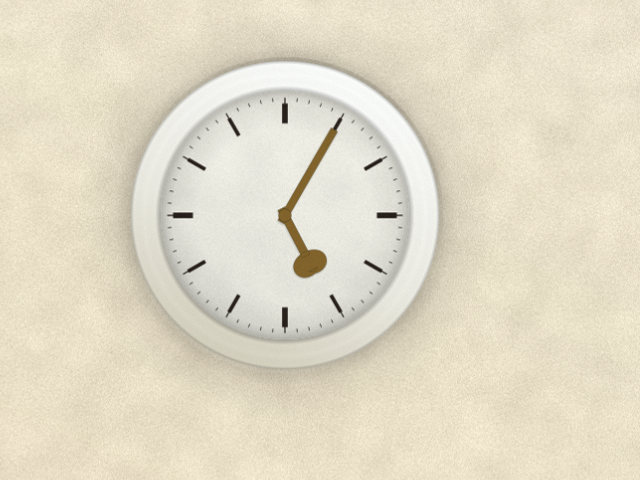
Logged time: 5.05
